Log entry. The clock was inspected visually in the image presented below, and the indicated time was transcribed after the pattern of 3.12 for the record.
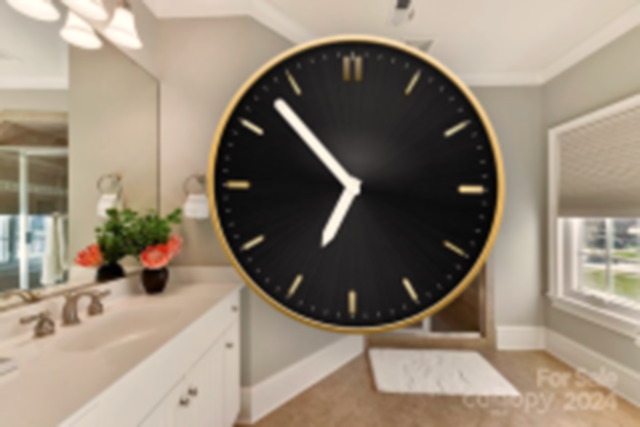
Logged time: 6.53
